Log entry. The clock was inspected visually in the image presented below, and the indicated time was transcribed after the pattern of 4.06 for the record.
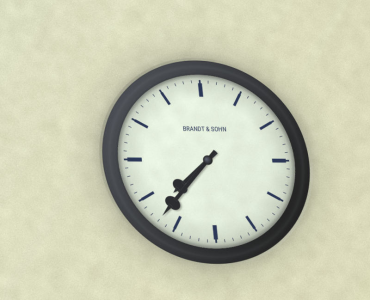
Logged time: 7.37
